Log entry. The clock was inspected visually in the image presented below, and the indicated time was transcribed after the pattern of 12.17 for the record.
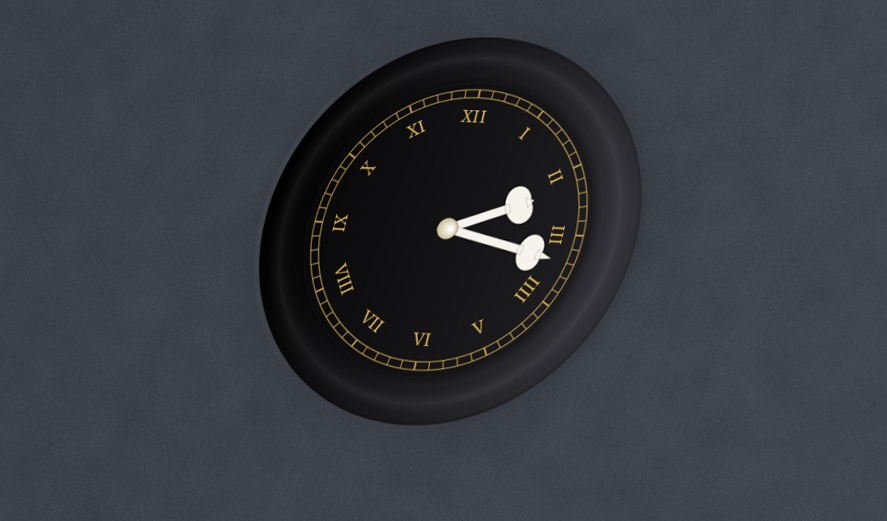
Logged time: 2.17
